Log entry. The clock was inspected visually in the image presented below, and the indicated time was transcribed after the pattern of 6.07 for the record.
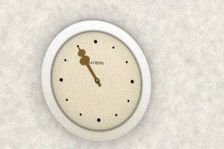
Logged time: 10.55
